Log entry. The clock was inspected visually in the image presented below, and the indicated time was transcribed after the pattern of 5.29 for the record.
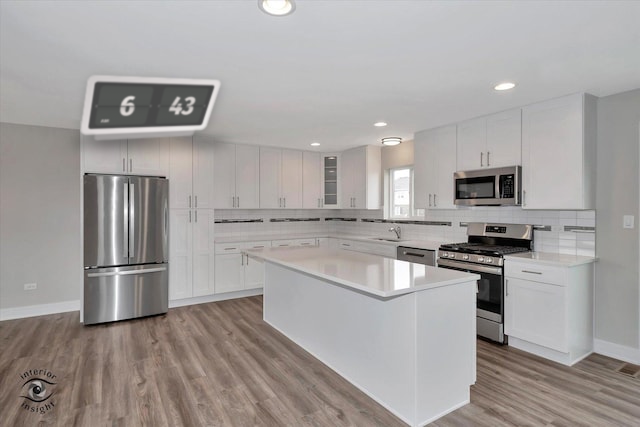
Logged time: 6.43
